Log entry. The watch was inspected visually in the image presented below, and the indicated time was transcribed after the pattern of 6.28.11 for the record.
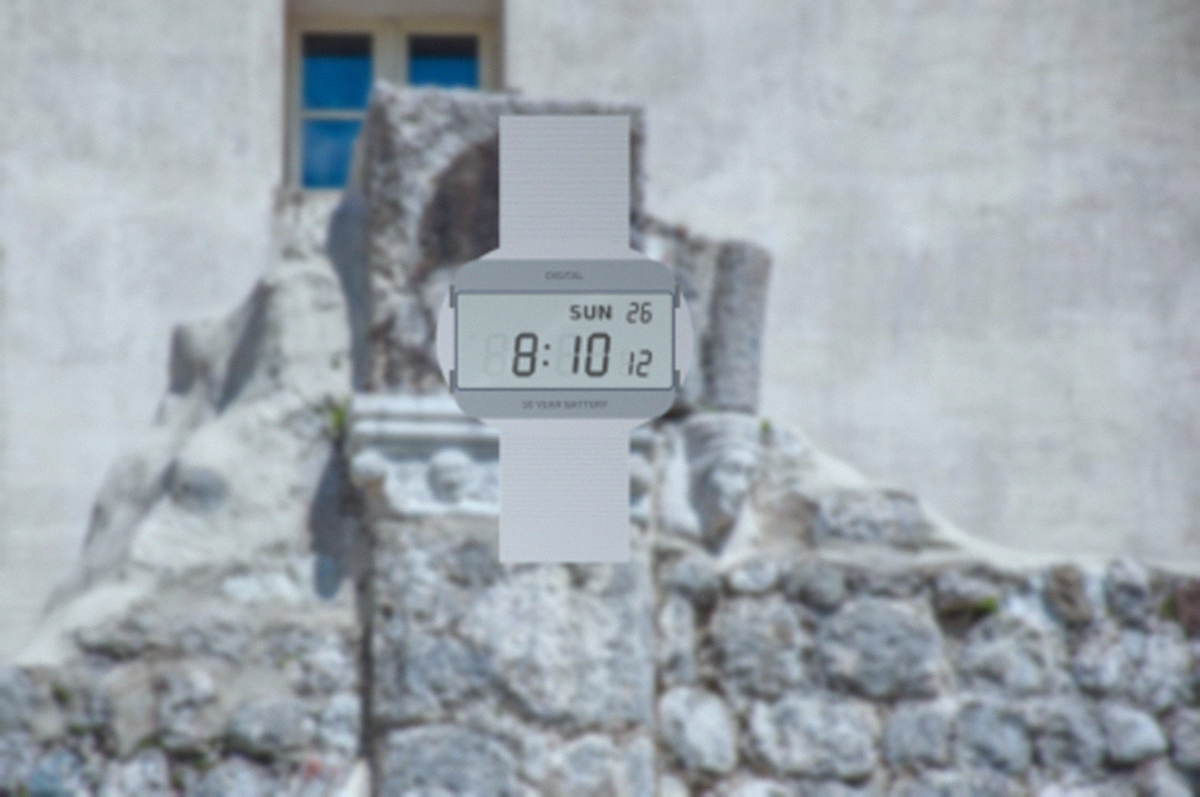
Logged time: 8.10.12
